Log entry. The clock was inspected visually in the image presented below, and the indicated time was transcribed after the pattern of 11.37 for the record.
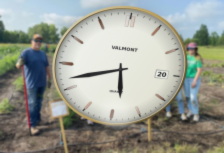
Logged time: 5.42
